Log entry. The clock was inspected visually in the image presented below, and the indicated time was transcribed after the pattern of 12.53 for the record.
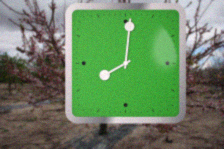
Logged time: 8.01
